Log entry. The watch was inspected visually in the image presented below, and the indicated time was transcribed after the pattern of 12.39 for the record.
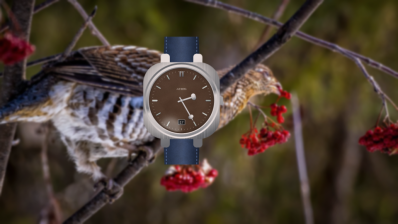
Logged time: 2.25
